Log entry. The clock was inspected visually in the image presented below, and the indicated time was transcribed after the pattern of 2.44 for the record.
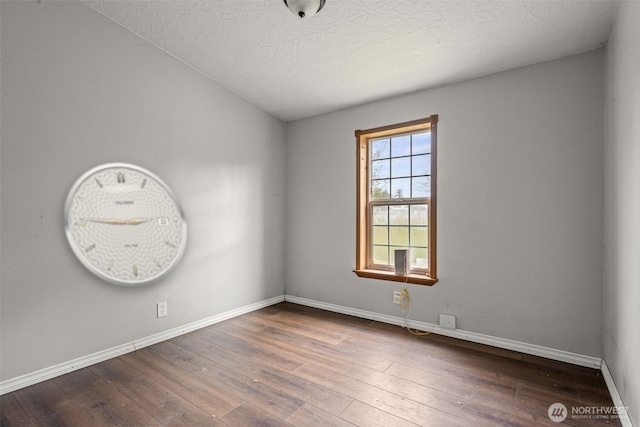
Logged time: 2.46
